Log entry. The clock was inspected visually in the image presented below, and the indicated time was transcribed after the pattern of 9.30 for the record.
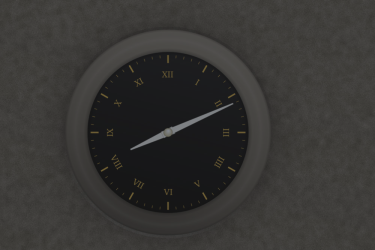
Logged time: 8.11
